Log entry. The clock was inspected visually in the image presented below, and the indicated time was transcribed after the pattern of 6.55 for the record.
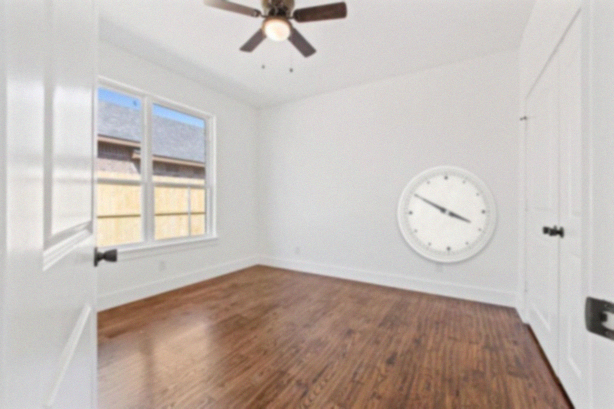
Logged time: 3.50
